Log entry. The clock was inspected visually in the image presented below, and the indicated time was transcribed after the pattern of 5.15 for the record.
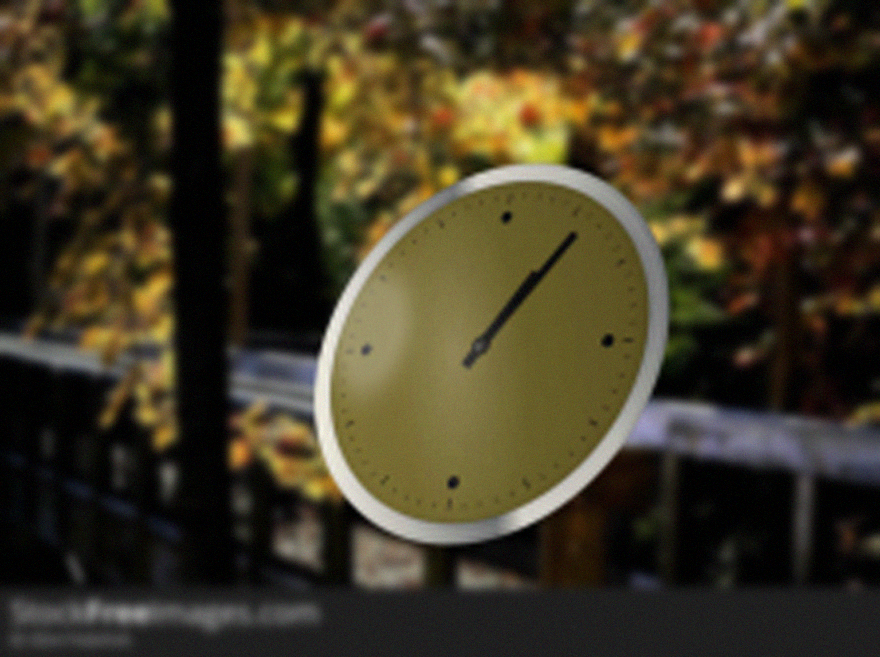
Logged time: 1.06
